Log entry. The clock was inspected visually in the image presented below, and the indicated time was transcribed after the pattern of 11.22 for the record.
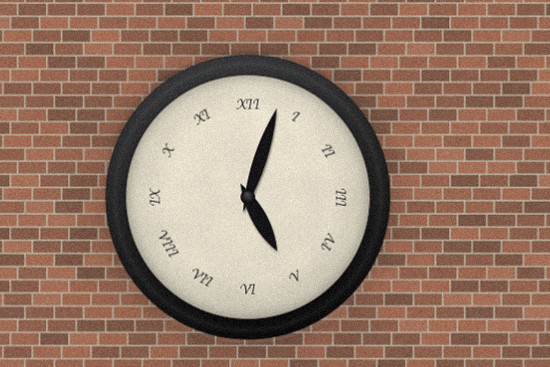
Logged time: 5.03
